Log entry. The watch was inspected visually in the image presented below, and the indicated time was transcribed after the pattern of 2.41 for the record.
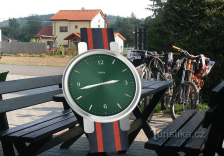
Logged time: 2.43
